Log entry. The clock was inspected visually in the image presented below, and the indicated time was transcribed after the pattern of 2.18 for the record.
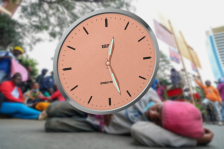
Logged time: 12.27
